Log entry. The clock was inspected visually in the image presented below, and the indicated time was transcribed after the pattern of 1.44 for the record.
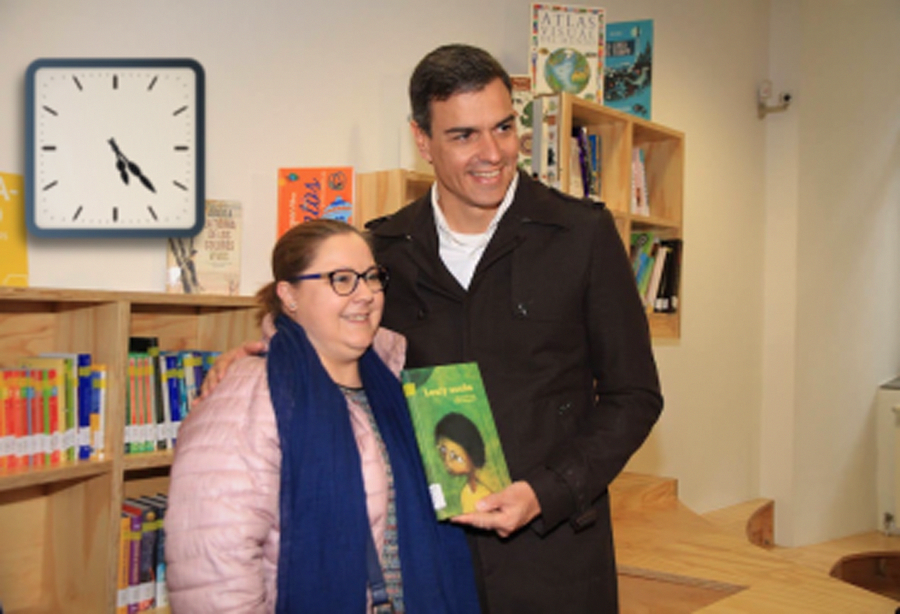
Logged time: 5.23
